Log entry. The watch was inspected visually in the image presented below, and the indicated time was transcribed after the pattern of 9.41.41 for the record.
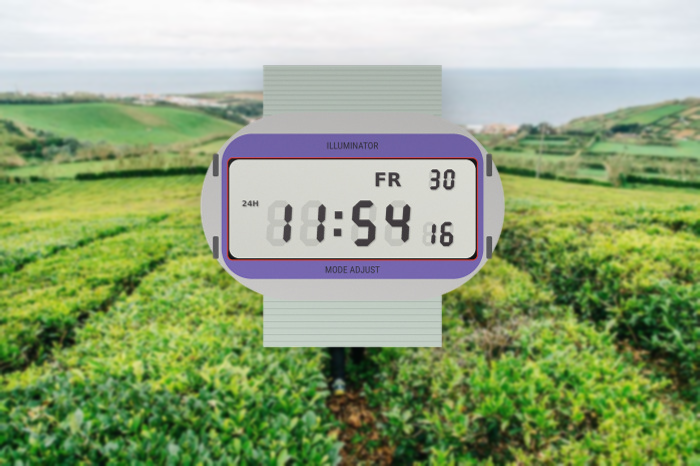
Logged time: 11.54.16
